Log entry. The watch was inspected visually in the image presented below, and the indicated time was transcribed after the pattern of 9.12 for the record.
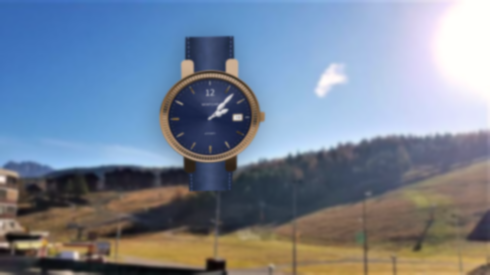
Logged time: 2.07
